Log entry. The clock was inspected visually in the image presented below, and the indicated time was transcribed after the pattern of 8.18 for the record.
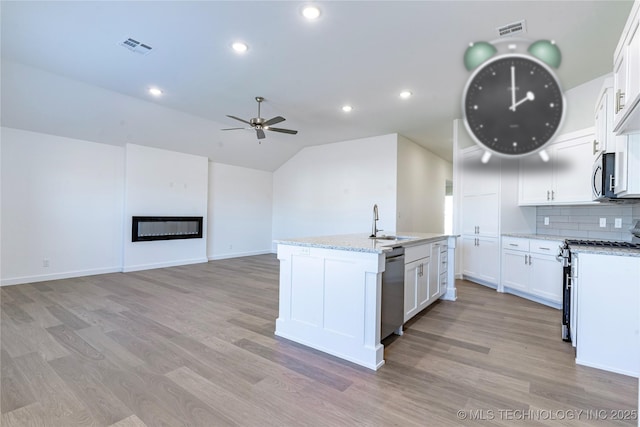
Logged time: 2.00
